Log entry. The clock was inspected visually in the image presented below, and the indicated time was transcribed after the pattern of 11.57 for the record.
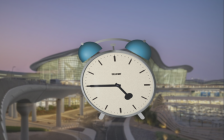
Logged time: 4.45
